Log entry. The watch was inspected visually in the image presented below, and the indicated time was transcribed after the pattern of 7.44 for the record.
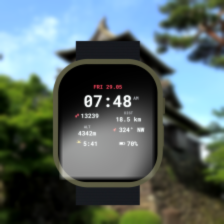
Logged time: 7.48
